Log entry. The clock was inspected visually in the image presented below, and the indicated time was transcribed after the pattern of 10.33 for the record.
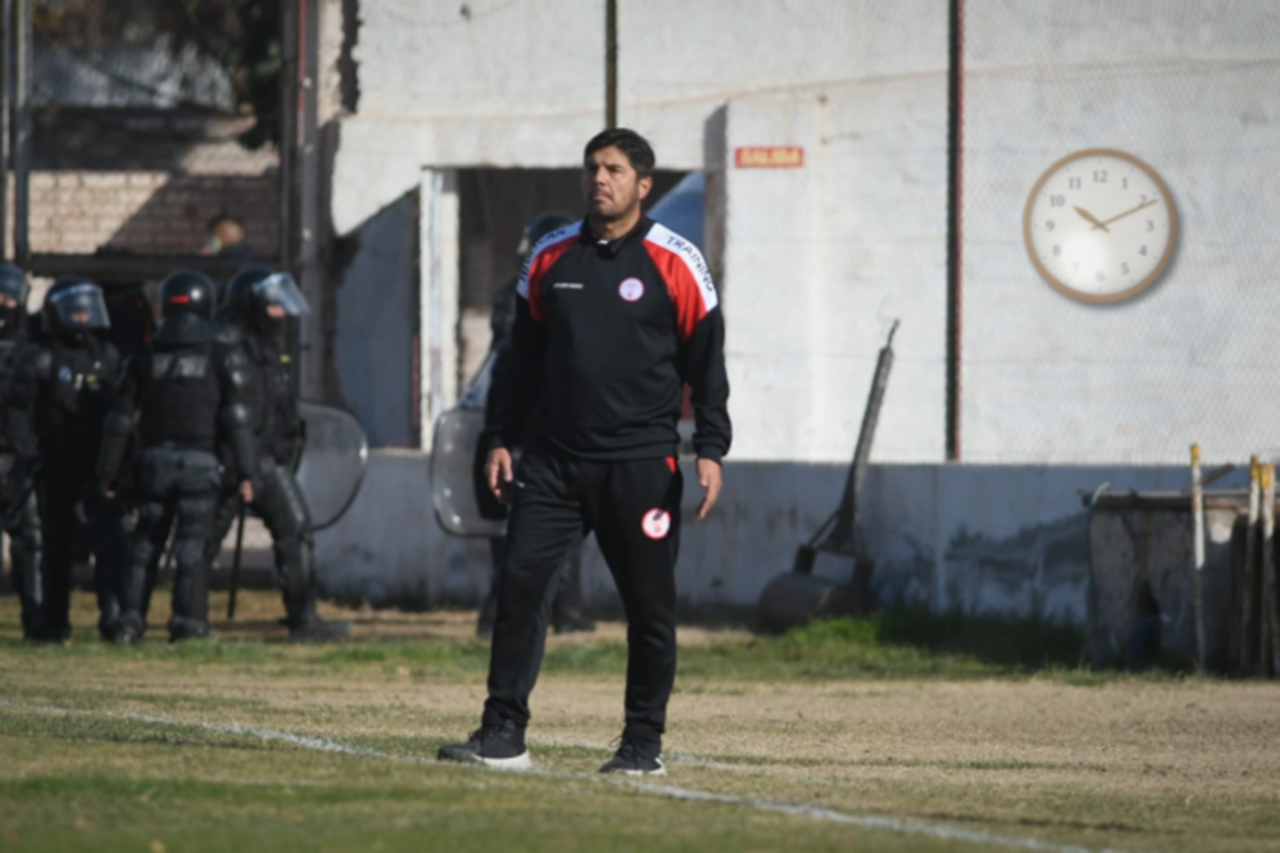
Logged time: 10.11
